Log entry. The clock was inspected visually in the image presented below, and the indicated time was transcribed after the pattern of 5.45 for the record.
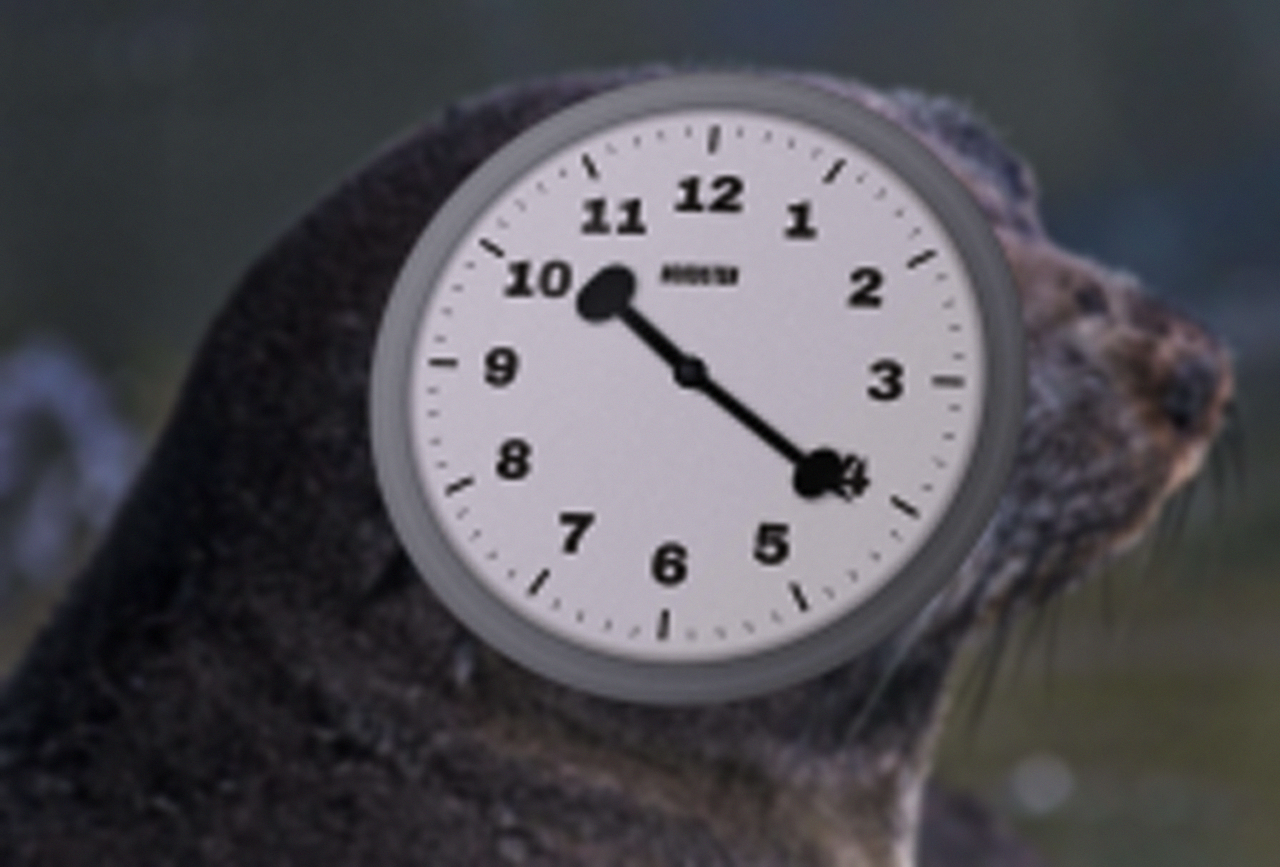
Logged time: 10.21
